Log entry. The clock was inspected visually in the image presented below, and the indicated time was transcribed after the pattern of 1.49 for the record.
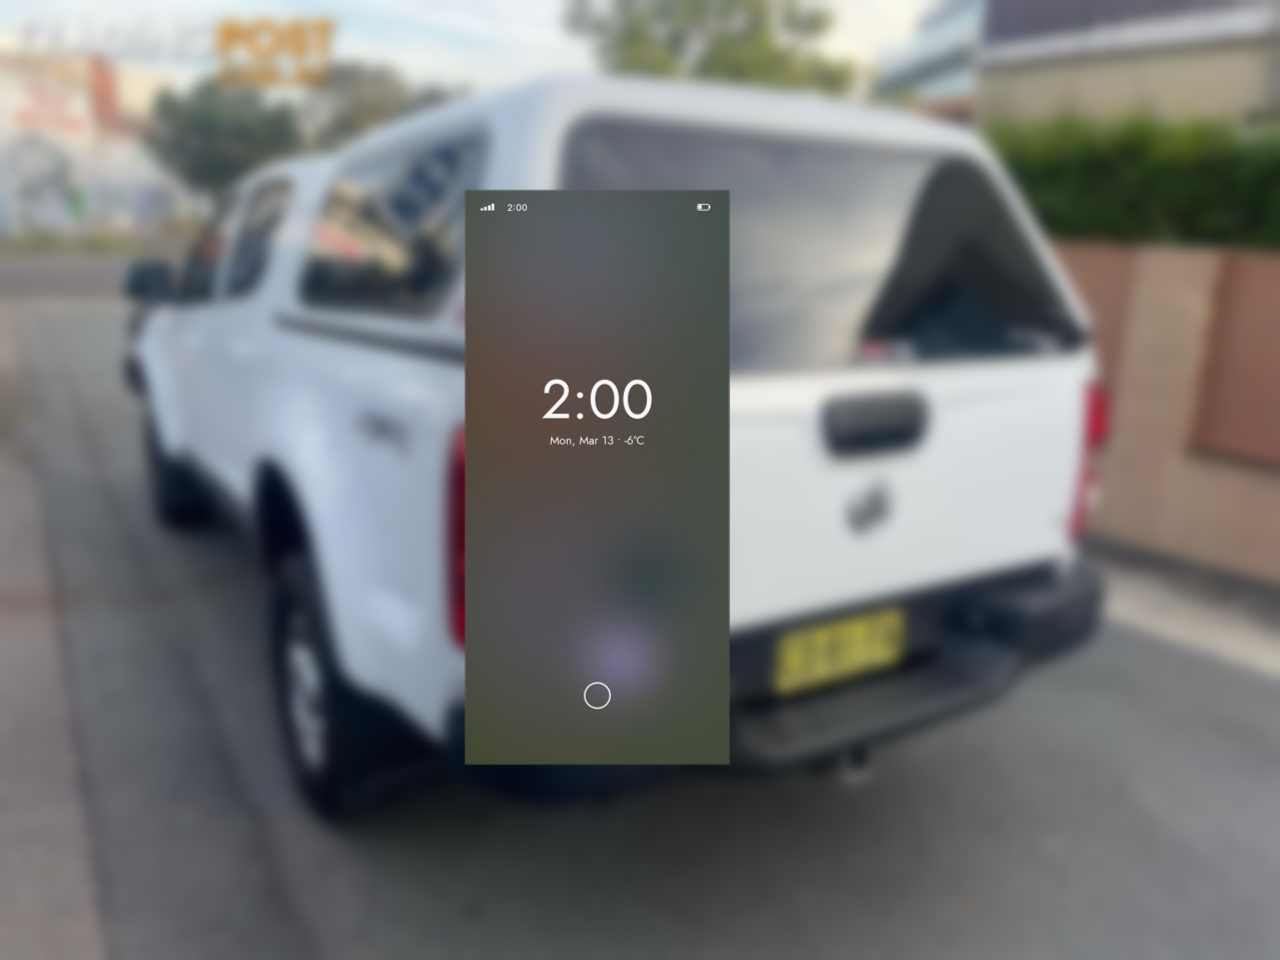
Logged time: 2.00
